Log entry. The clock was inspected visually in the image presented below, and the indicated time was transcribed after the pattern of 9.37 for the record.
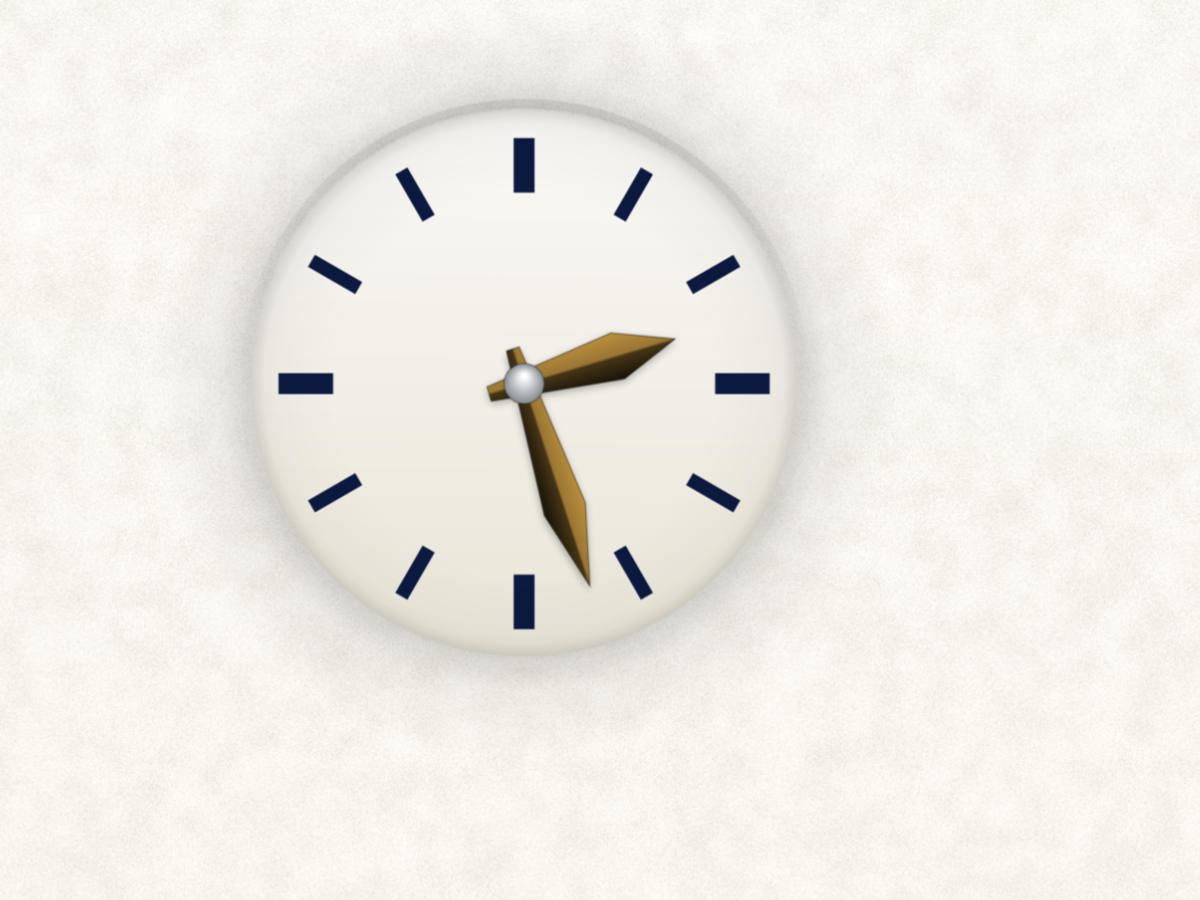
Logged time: 2.27
